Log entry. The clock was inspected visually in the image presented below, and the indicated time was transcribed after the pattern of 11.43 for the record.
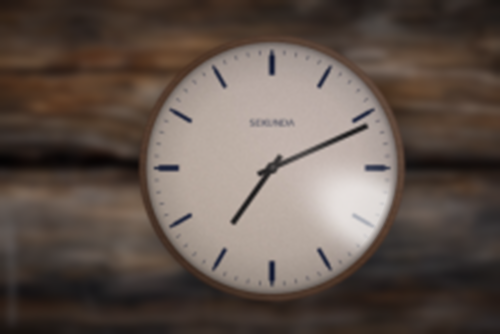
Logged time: 7.11
